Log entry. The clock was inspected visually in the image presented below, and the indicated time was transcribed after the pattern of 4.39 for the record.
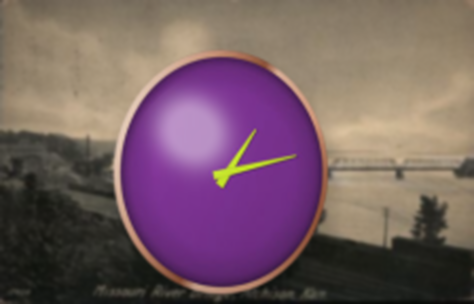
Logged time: 1.13
